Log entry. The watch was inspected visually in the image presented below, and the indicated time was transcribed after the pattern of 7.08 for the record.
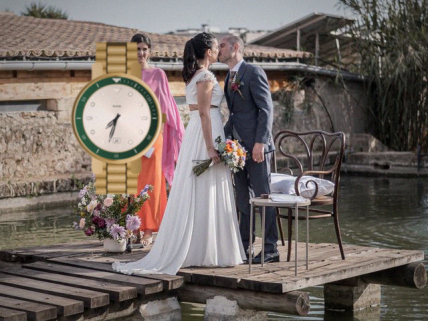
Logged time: 7.33
